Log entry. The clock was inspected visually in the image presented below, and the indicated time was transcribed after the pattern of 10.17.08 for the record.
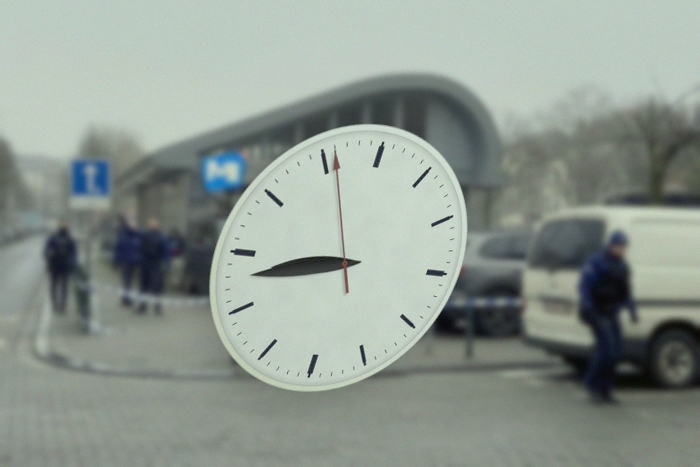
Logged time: 8.42.56
